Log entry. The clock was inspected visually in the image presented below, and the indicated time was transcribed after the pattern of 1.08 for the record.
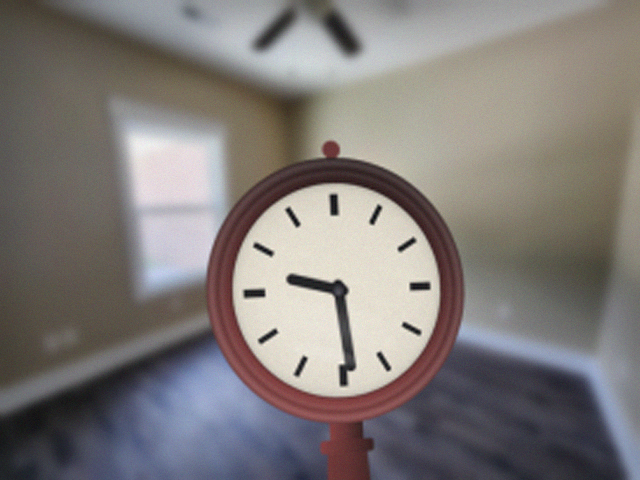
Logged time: 9.29
